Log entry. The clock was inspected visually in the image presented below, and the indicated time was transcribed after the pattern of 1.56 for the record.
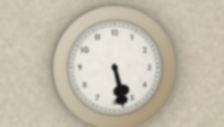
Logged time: 5.28
